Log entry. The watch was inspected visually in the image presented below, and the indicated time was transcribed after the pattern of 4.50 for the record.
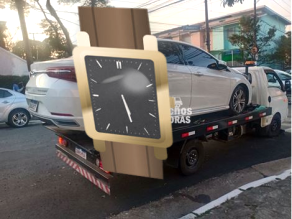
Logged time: 5.28
